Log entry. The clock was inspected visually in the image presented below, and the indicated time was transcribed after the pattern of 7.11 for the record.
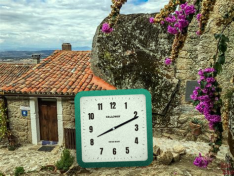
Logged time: 8.11
